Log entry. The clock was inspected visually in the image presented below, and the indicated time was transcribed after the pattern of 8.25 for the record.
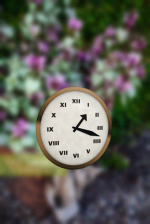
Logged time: 1.18
